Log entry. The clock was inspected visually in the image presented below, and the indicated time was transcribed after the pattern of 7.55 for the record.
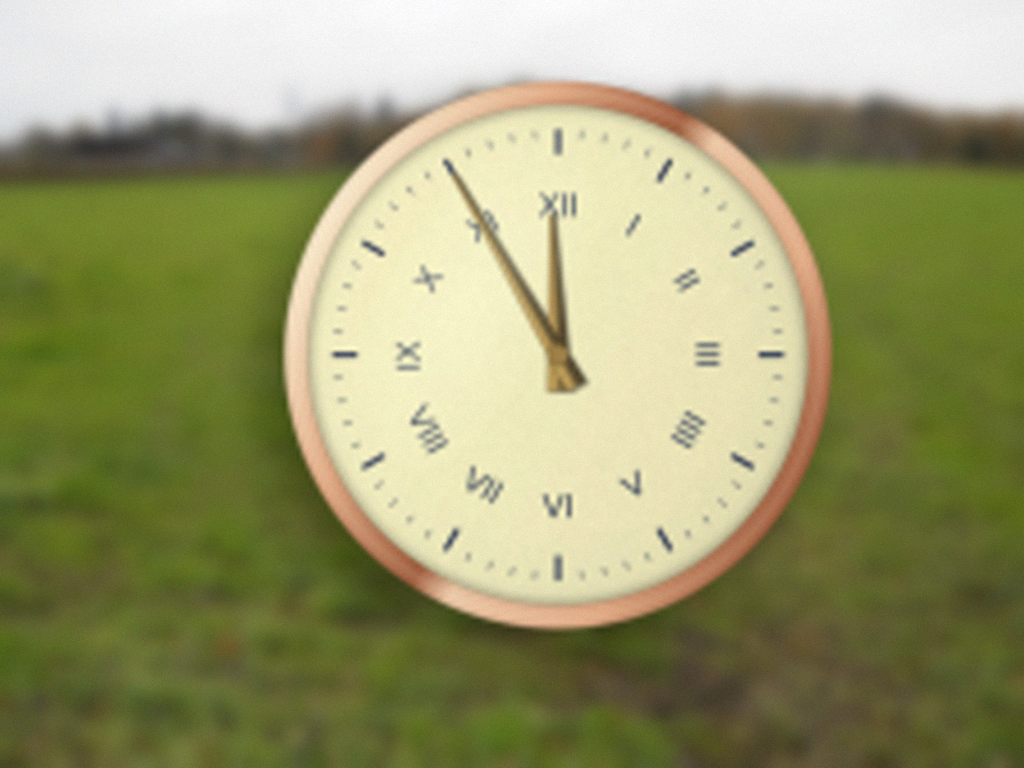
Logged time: 11.55
